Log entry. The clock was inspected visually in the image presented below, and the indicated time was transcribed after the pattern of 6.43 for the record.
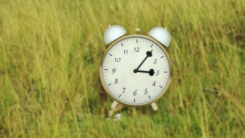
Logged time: 3.06
